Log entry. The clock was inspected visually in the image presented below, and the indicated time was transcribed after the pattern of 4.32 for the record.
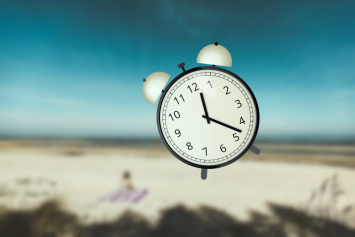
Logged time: 12.23
